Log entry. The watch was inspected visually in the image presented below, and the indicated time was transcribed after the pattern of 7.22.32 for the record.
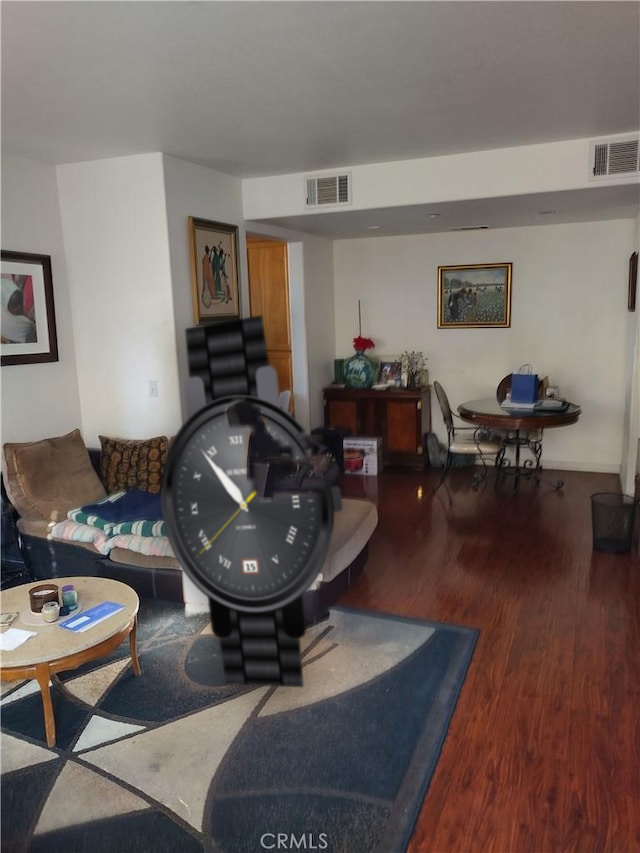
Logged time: 10.53.39
